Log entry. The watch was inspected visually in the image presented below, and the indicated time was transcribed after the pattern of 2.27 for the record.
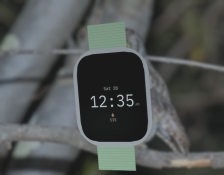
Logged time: 12.35
